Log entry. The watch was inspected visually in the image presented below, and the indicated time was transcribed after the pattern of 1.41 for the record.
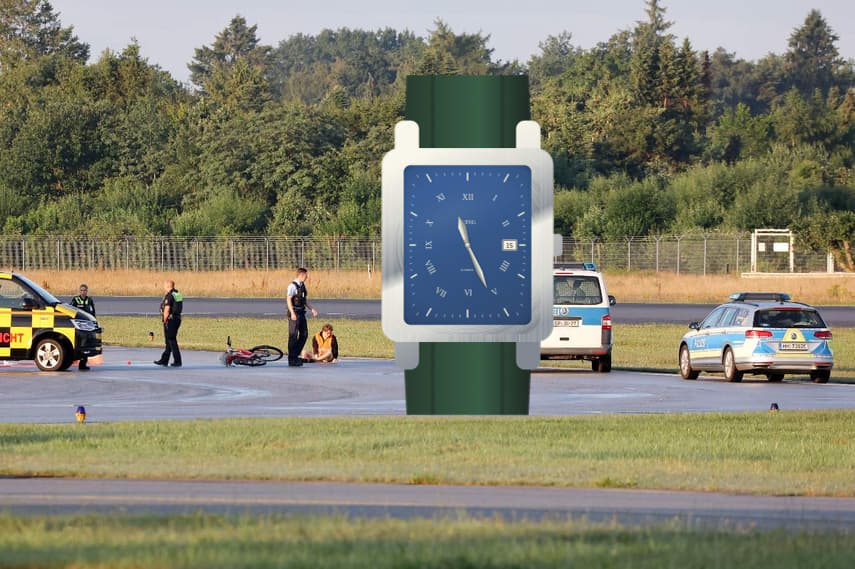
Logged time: 11.26
